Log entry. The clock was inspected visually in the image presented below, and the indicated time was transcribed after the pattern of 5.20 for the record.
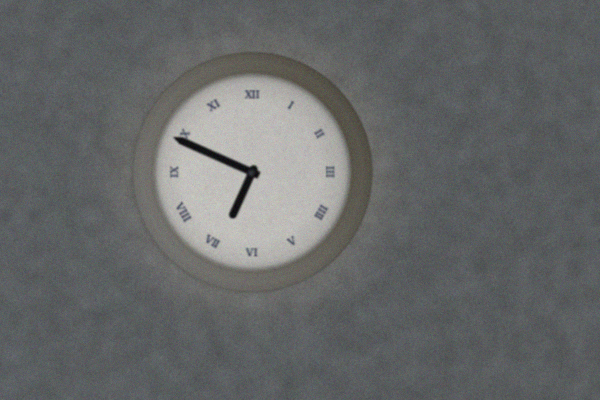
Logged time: 6.49
